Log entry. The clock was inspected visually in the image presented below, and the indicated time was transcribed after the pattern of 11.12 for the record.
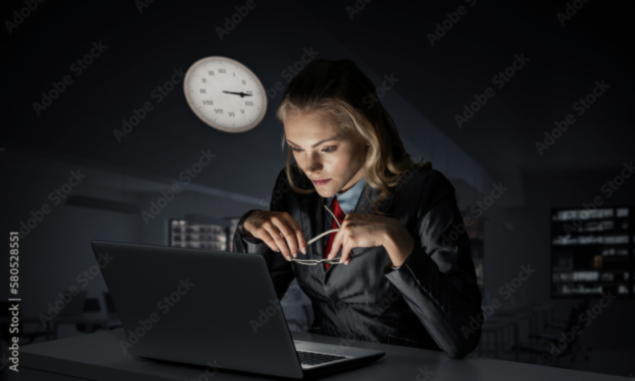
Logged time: 3.16
